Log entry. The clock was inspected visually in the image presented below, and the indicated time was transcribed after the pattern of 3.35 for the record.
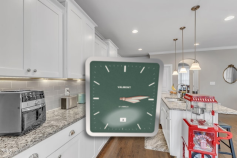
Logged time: 3.14
